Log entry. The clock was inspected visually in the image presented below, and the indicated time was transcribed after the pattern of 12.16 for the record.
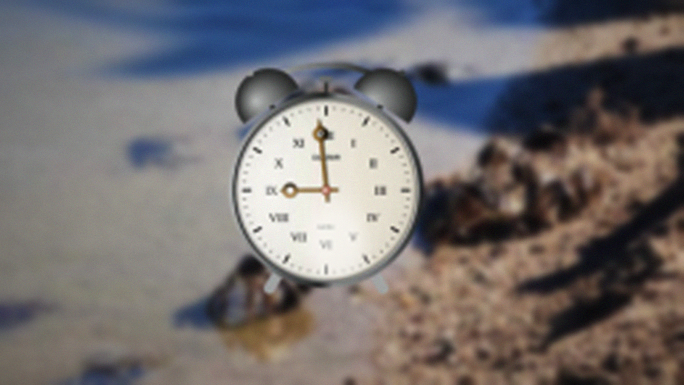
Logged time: 8.59
